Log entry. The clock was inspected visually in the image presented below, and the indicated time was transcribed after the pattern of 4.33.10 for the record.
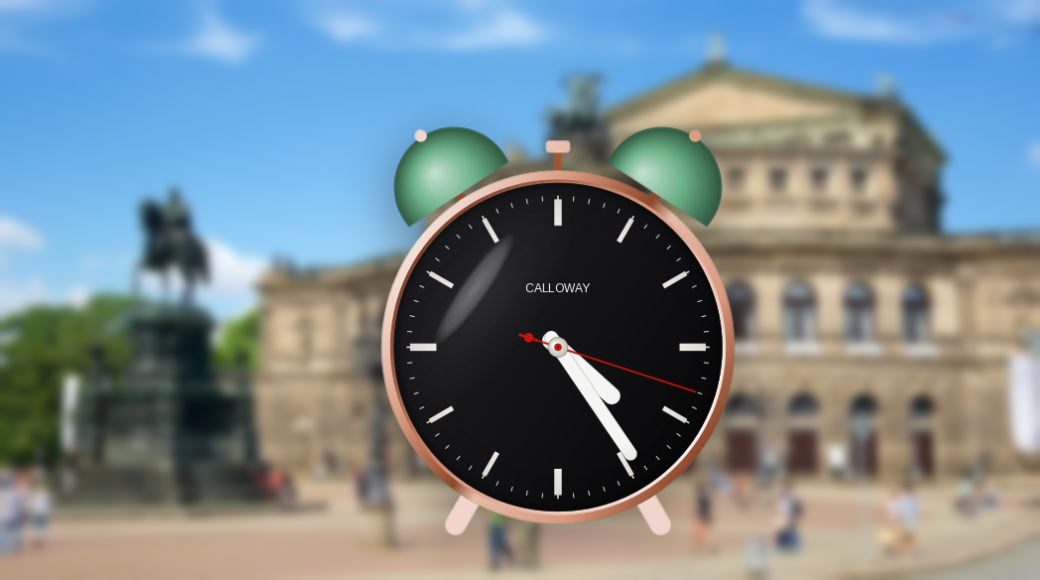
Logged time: 4.24.18
